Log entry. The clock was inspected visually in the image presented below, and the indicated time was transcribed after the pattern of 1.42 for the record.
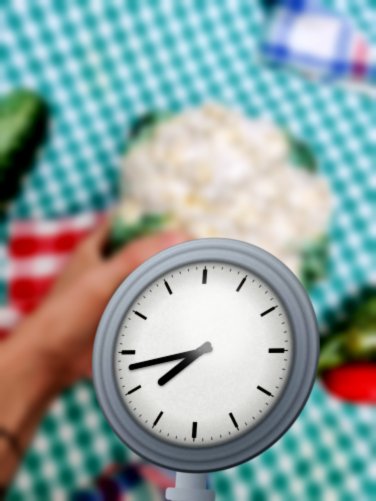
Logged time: 7.43
